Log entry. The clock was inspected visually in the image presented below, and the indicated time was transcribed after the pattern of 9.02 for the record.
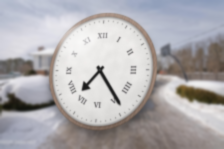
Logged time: 7.24
